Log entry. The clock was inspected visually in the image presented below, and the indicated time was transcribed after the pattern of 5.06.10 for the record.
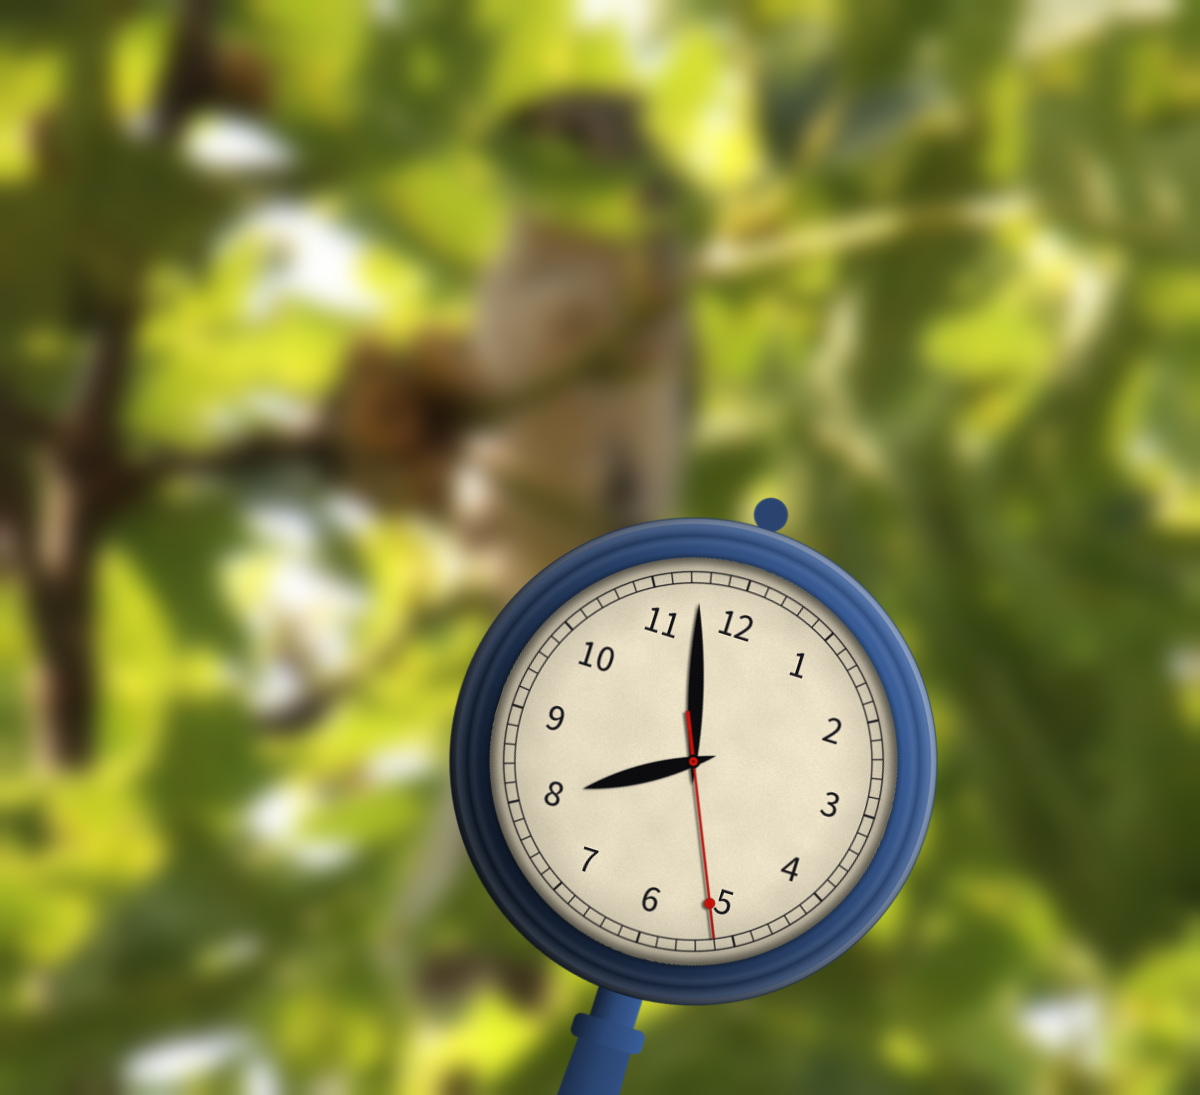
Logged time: 7.57.26
